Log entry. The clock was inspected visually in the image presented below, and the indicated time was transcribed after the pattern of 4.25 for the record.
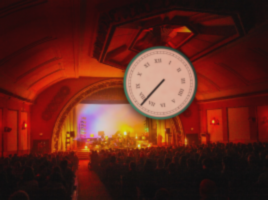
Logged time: 7.38
